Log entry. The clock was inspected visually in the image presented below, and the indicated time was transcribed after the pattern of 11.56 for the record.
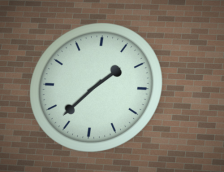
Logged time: 1.37
